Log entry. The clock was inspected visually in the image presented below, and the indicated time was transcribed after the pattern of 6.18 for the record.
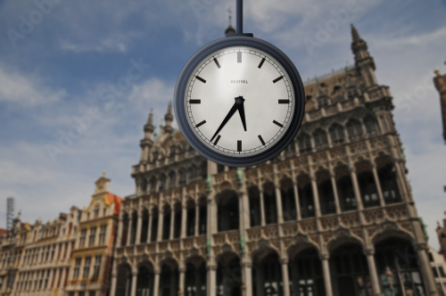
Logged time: 5.36
